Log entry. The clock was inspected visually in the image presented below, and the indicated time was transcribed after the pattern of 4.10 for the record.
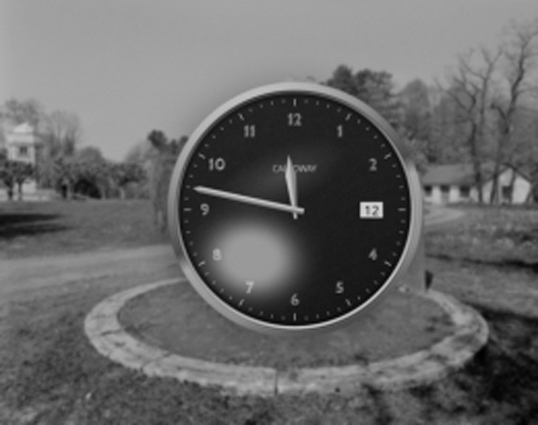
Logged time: 11.47
